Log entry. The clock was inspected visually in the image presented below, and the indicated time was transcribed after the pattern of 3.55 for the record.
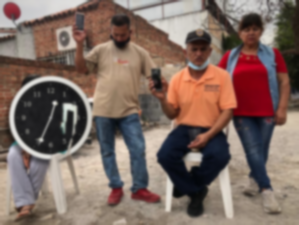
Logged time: 12.34
